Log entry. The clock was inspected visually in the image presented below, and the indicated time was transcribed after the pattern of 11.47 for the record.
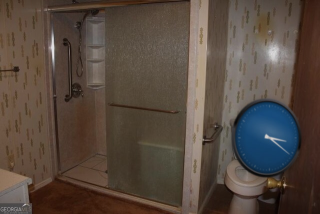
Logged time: 3.21
